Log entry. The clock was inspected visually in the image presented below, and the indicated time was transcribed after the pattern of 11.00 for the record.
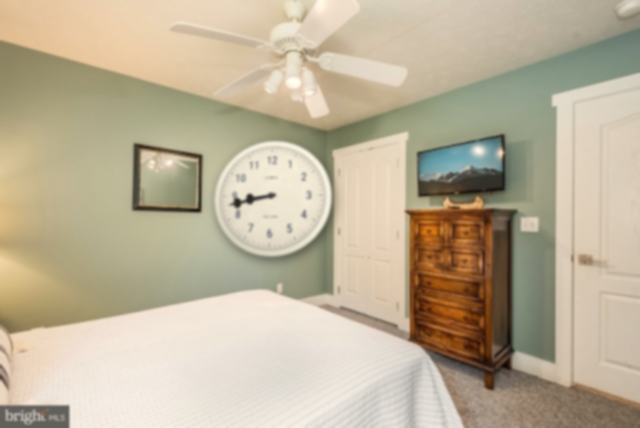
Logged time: 8.43
